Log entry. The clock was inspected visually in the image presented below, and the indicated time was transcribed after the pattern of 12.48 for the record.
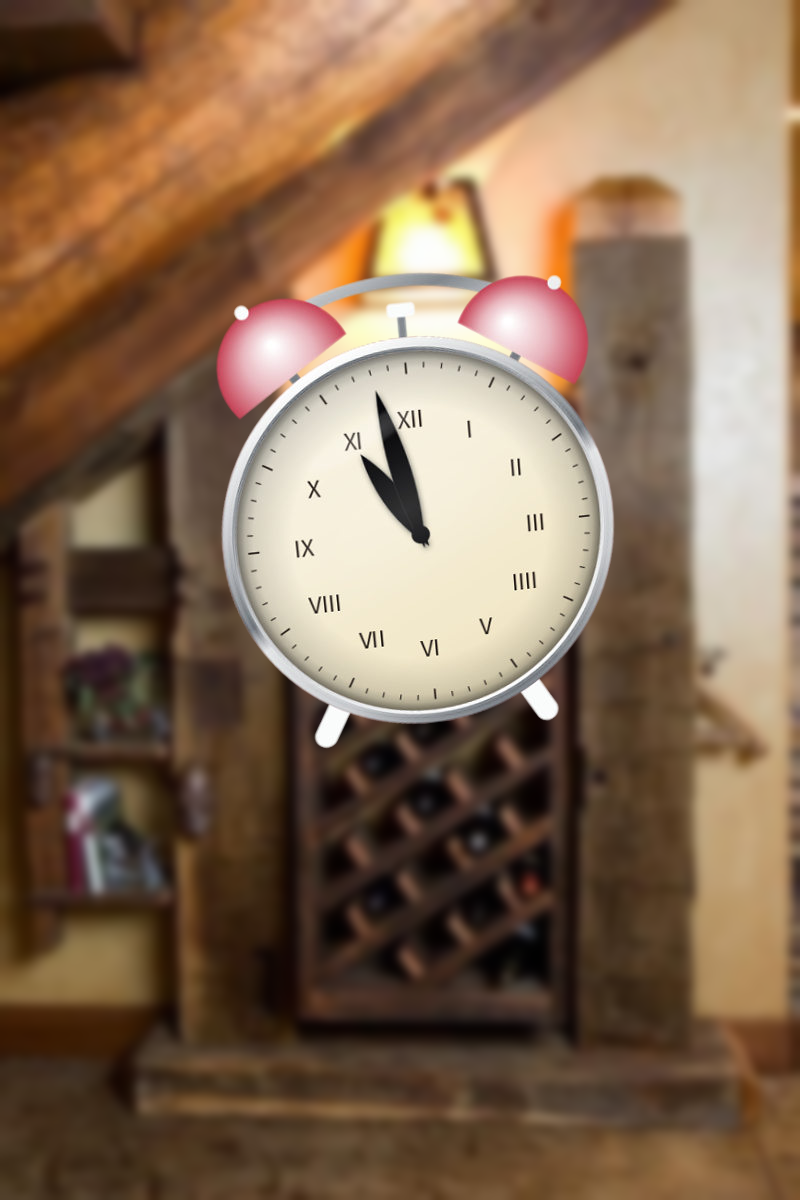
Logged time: 10.58
